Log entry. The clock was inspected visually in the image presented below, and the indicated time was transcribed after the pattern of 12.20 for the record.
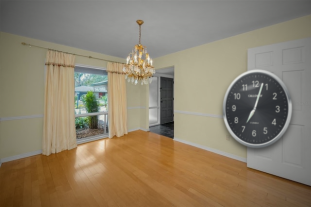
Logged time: 7.03
